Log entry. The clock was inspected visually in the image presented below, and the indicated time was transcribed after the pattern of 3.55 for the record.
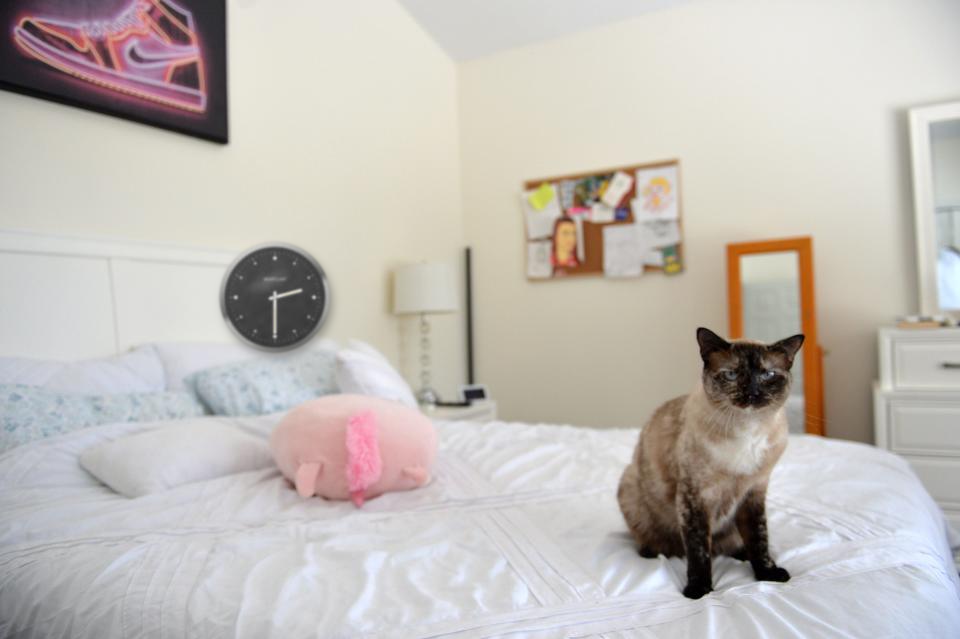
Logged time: 2.30
